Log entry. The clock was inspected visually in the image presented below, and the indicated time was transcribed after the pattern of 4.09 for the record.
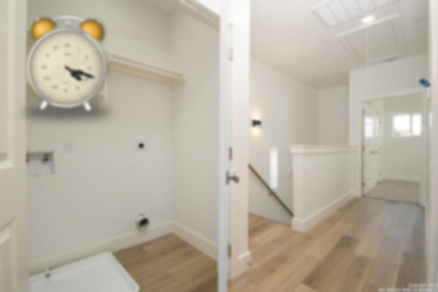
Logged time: 4.18
